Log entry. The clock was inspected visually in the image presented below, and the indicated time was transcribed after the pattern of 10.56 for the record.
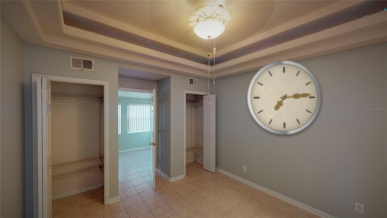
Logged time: 7.14
